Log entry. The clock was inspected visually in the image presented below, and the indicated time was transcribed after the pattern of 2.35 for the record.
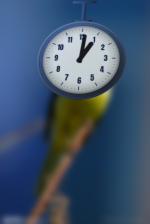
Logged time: 1.01
